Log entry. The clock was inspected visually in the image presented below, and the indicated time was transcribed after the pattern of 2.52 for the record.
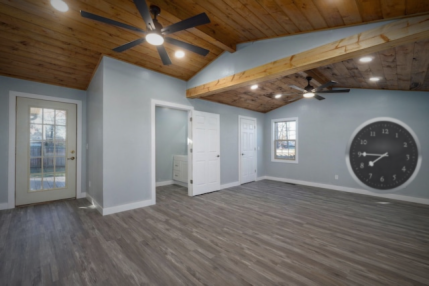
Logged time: 7.45
